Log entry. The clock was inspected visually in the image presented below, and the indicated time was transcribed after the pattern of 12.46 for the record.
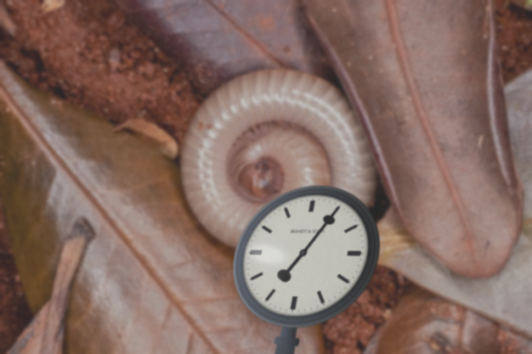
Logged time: 7.05
